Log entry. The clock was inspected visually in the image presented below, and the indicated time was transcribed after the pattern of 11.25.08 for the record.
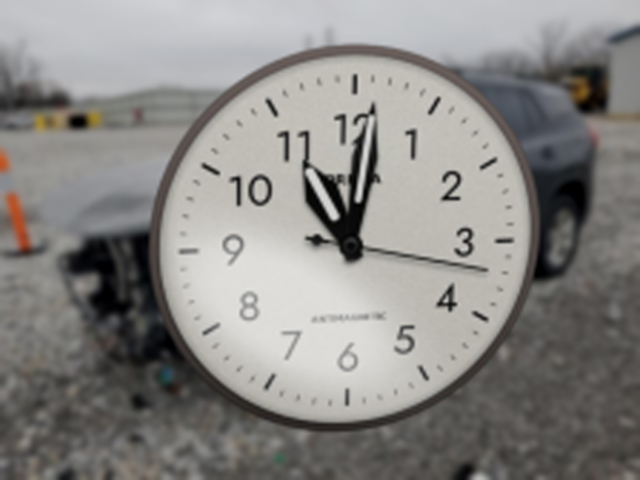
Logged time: 11.01.17
